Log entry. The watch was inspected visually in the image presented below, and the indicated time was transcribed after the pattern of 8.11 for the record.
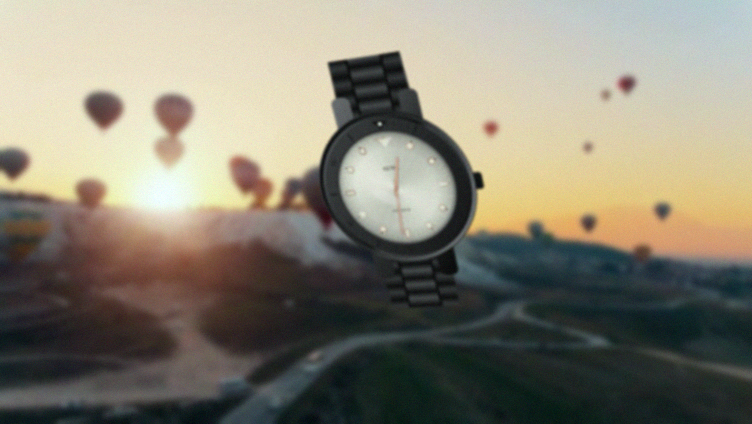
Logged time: 12.31
